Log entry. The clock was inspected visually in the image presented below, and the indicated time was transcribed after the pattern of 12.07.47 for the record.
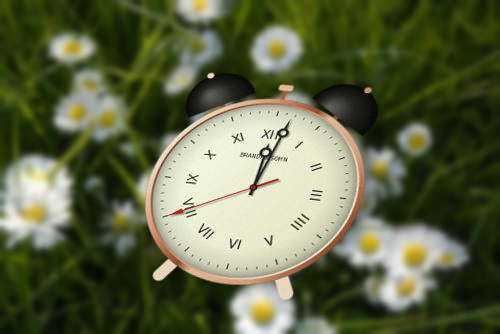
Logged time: 12.01.40
